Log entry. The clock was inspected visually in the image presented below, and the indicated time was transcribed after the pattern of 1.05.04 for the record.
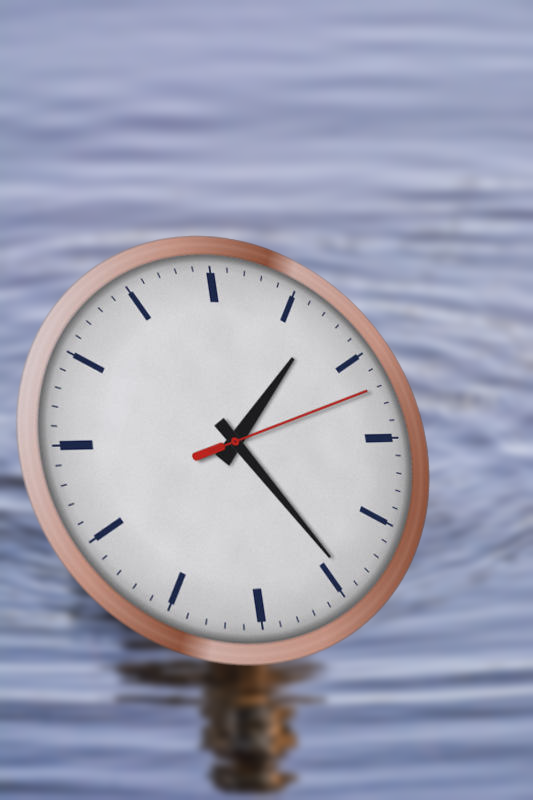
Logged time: 1.24.12
